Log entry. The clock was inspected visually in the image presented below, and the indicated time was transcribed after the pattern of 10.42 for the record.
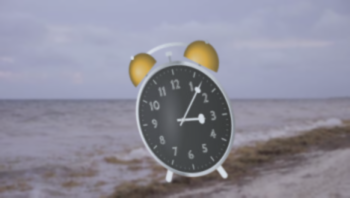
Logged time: 3.07
